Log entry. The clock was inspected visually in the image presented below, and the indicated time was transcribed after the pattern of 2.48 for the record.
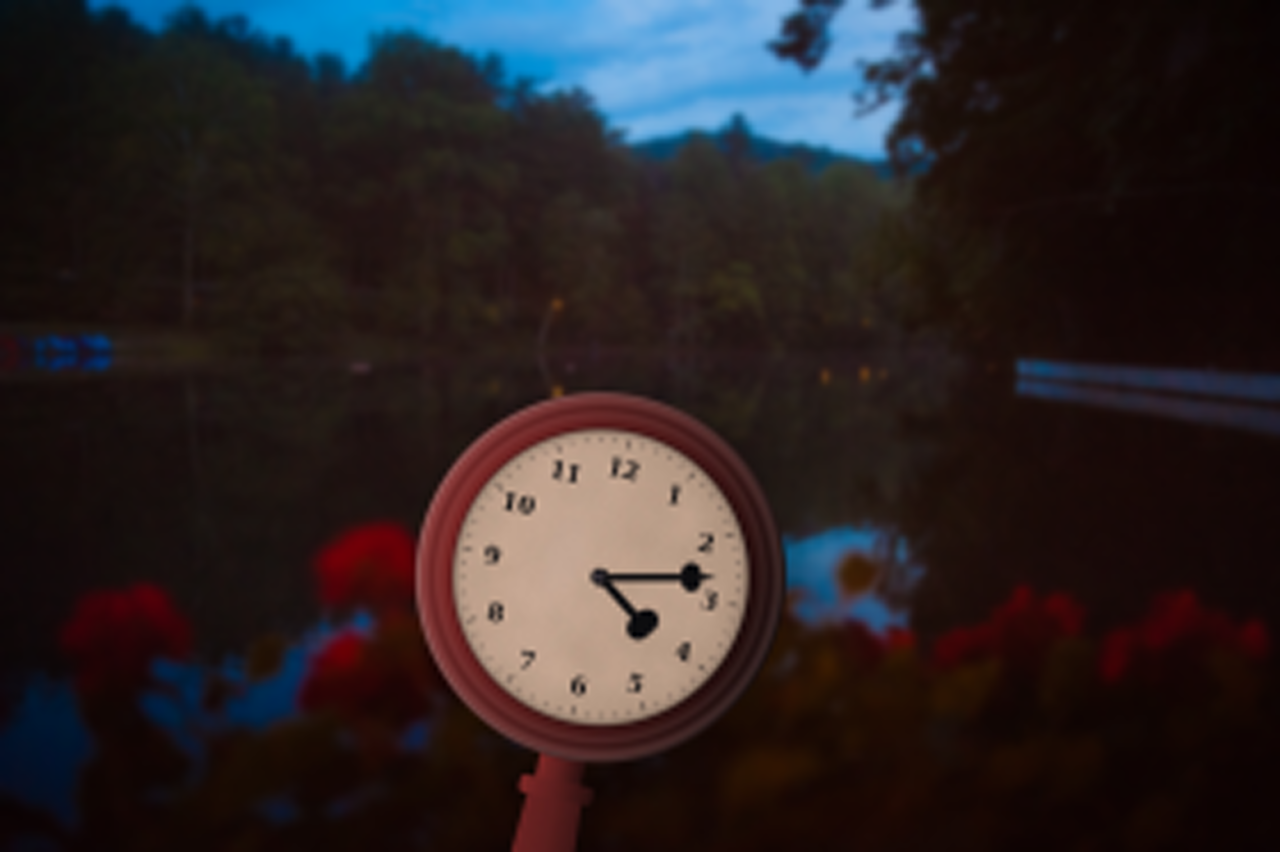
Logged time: 4.13
